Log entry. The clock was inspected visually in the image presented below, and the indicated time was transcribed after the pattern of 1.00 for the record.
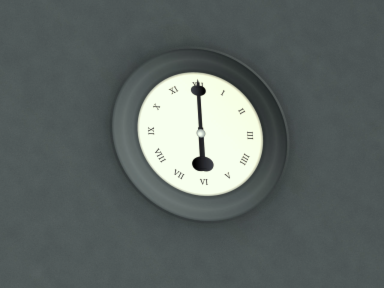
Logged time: 6.00
